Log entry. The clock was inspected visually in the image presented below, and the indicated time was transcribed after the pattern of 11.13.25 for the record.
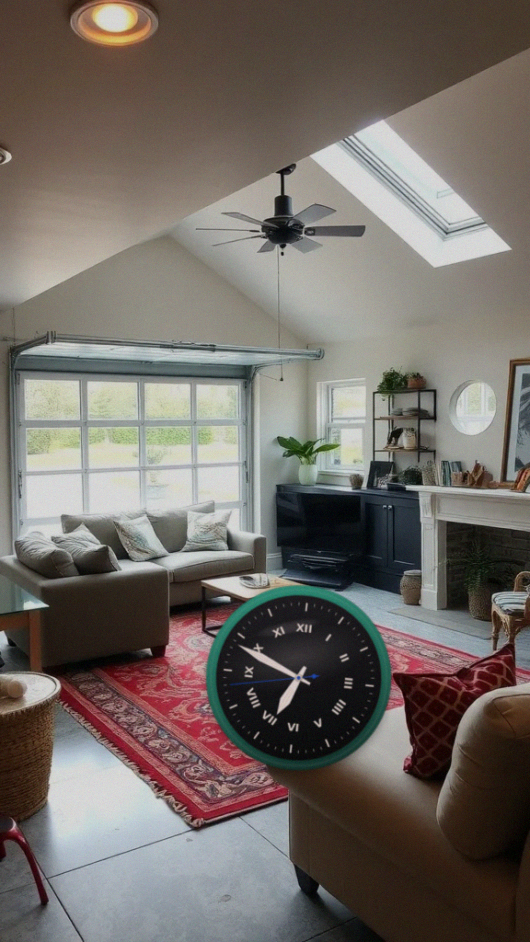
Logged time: 6.48.43
